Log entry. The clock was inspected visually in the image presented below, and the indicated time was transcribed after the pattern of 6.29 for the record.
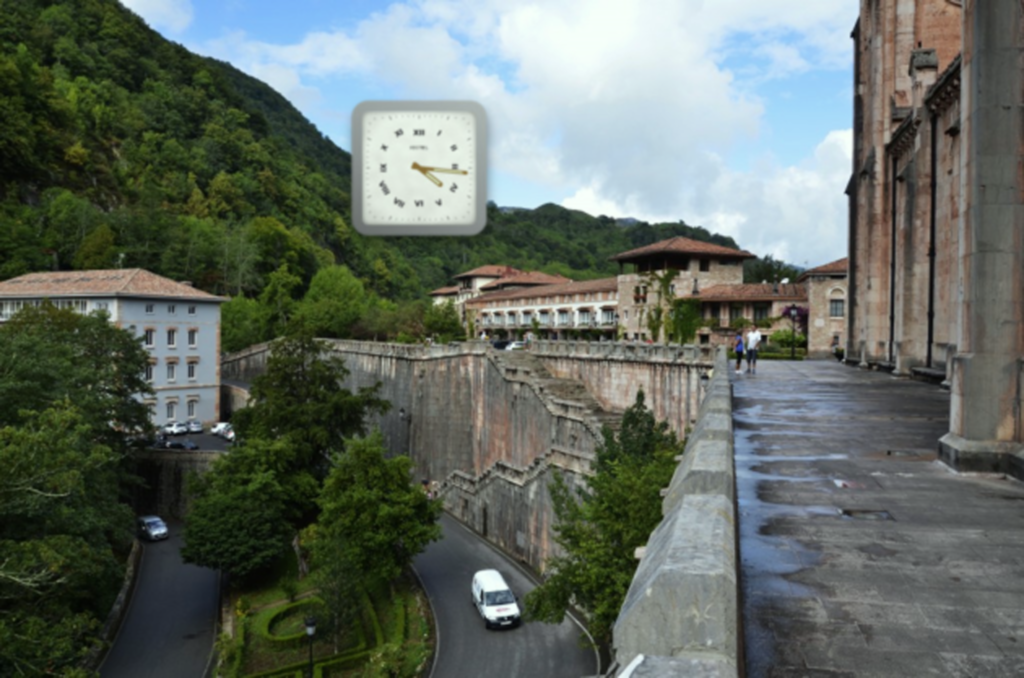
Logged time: 4.16
